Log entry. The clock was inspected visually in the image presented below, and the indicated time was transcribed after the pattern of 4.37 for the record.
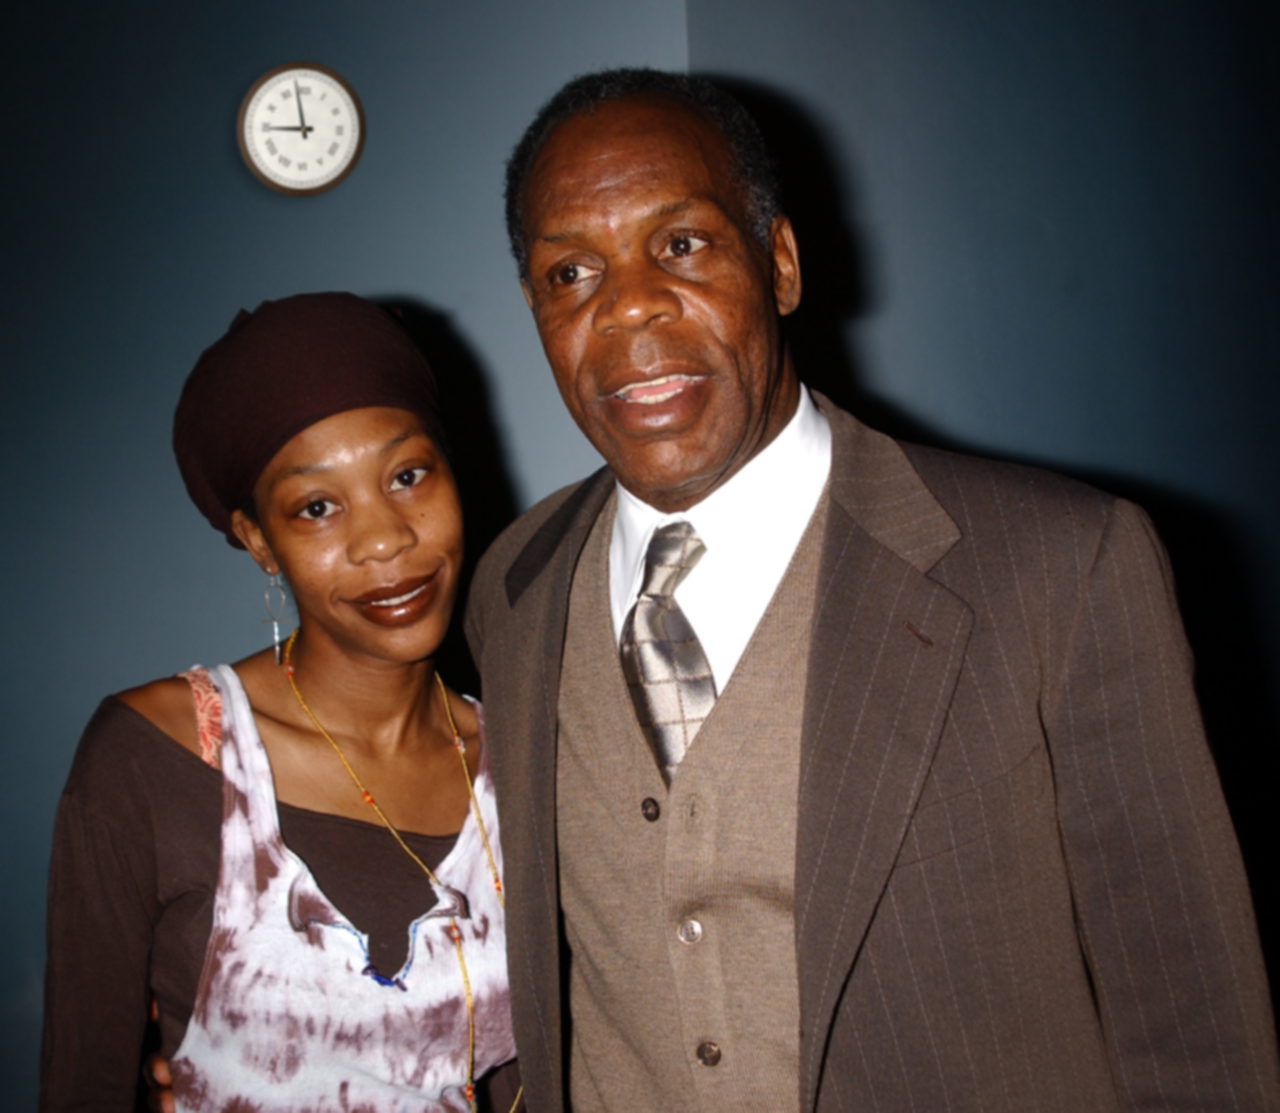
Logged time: 8.58
